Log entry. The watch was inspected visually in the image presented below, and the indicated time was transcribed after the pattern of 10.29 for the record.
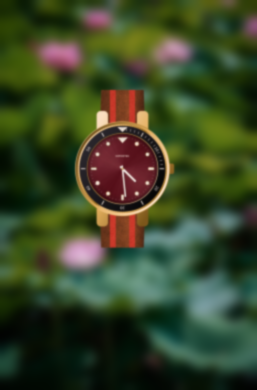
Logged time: 4.29
